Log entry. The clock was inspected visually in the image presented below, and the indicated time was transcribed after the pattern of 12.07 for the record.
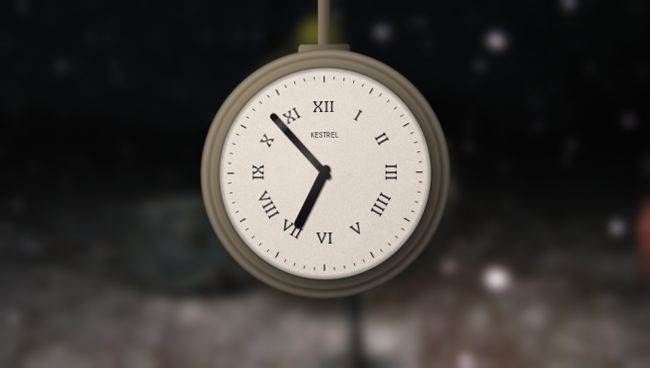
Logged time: 6.53
